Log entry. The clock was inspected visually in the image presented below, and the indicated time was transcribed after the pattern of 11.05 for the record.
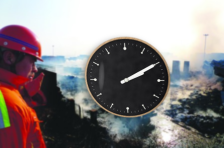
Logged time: 2.10
